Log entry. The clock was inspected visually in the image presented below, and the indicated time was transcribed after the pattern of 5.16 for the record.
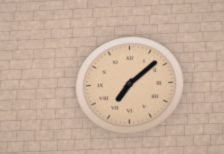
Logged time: 7.08
